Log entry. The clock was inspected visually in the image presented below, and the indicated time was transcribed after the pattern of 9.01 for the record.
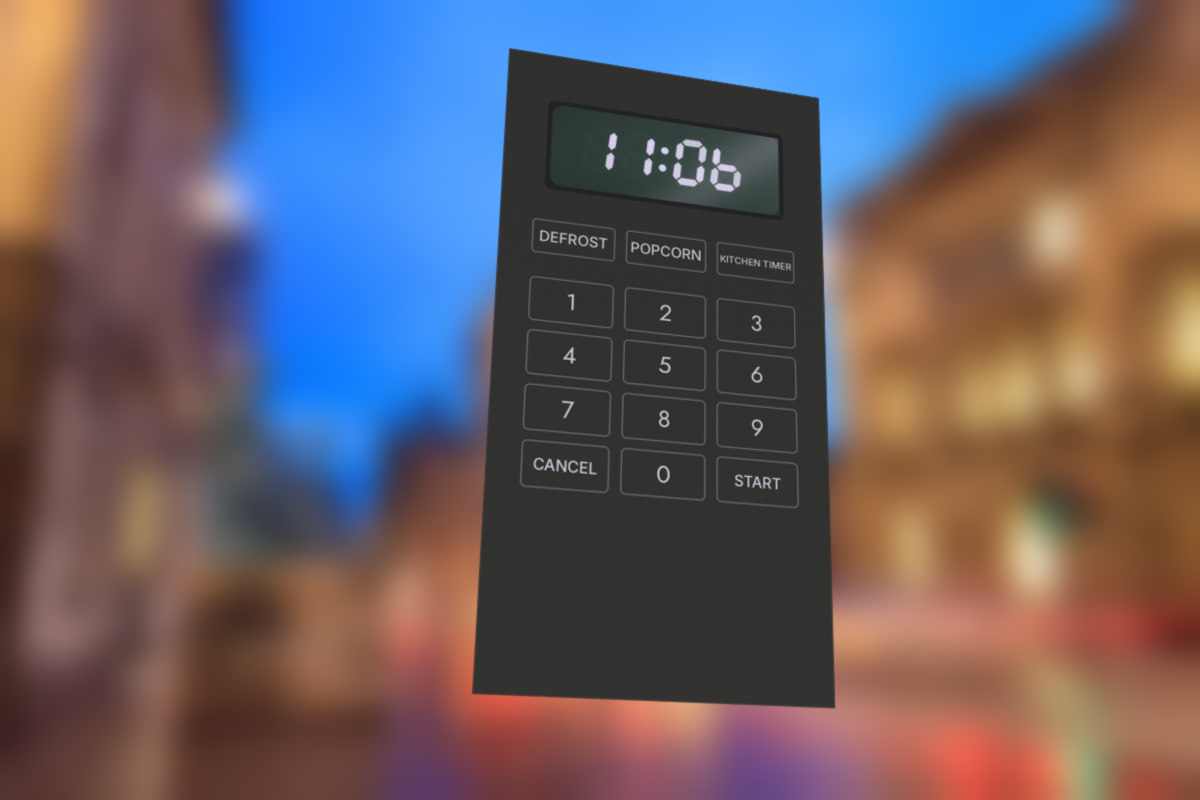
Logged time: 11.06
